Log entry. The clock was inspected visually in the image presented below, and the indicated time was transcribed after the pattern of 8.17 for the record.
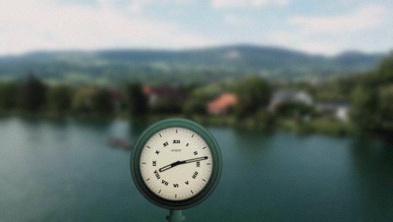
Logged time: 8.13
